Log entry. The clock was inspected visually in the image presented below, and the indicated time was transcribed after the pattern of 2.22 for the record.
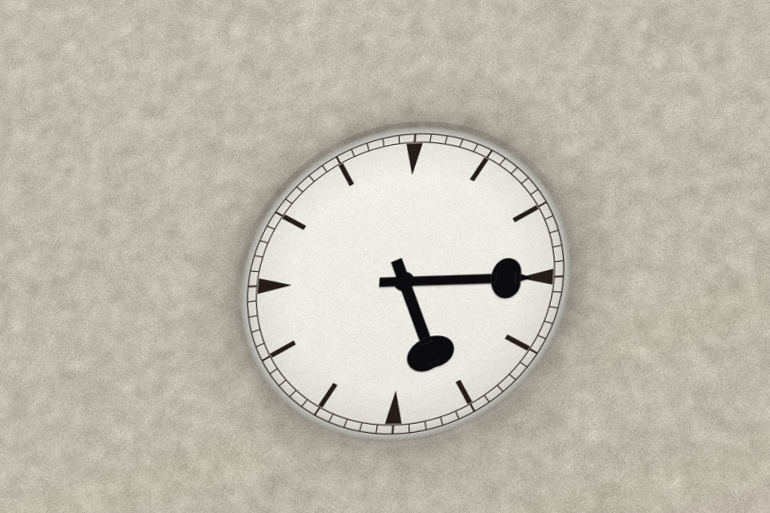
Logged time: 5.15
